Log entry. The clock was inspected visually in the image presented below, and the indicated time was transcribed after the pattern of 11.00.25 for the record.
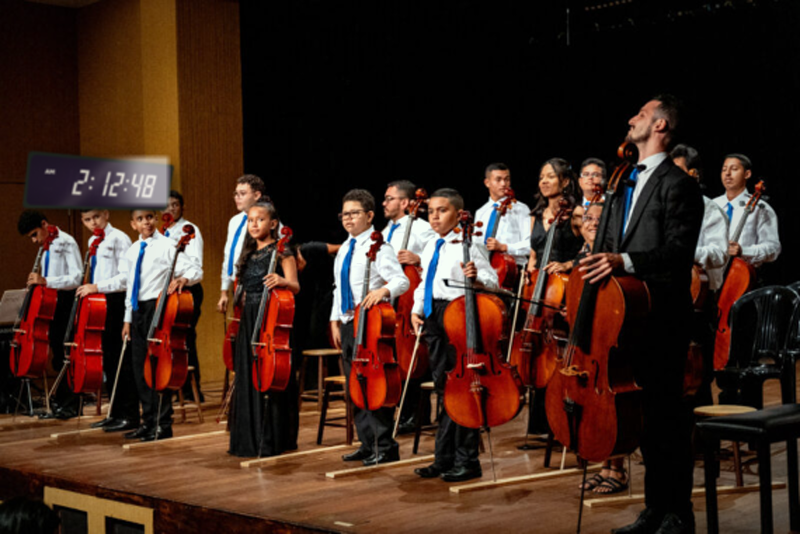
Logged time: 2.12.48
